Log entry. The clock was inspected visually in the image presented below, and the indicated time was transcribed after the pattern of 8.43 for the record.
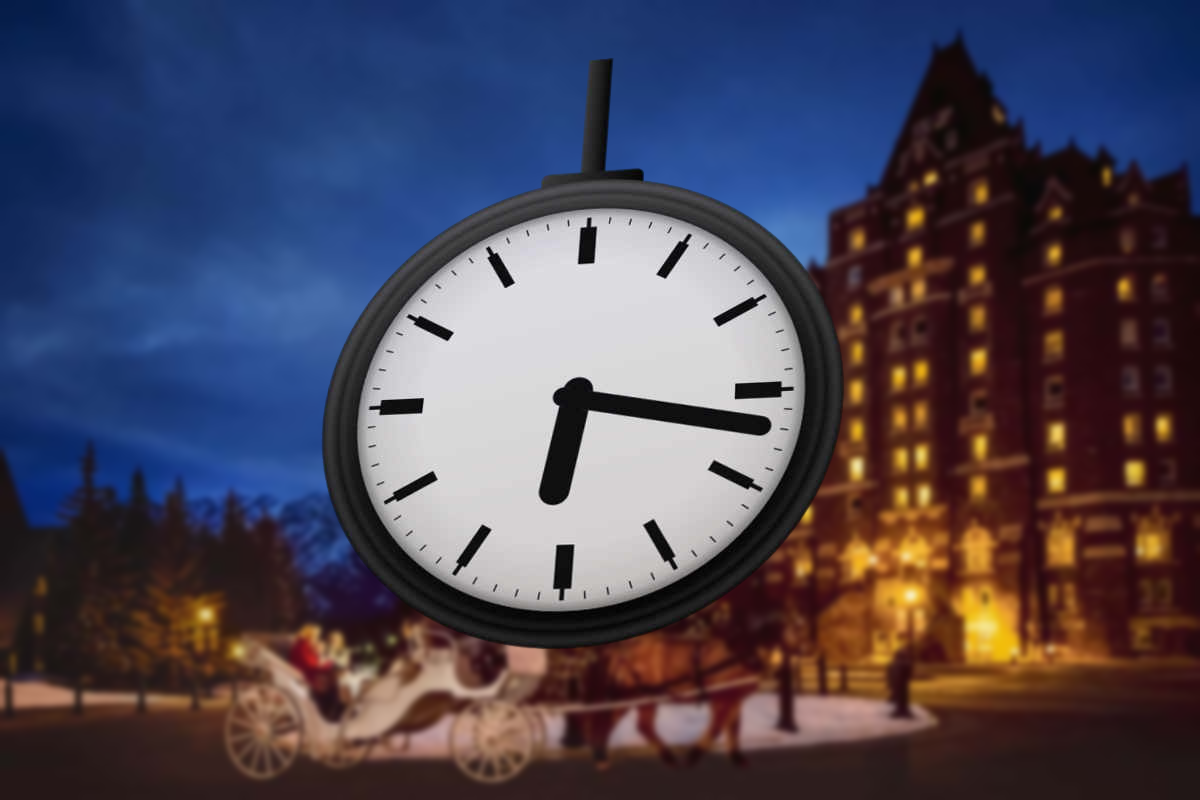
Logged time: 6.17
